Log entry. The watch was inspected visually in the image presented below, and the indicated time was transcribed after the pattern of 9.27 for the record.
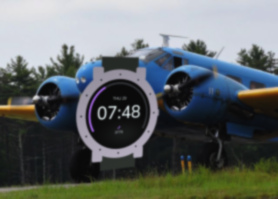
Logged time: 7.48
